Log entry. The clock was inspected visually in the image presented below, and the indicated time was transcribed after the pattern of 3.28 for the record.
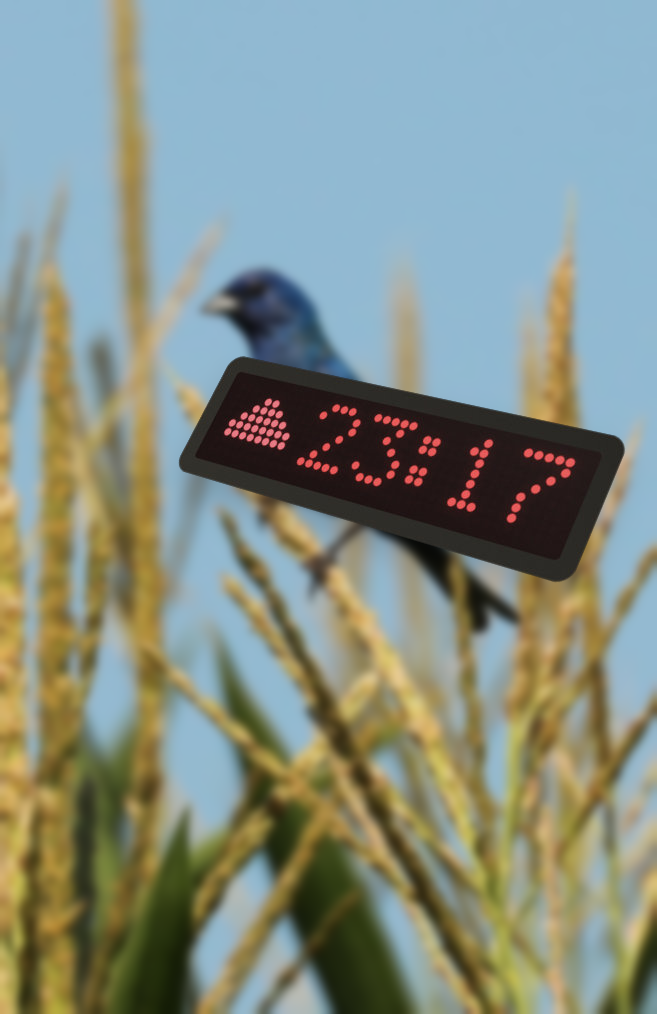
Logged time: 23.17
